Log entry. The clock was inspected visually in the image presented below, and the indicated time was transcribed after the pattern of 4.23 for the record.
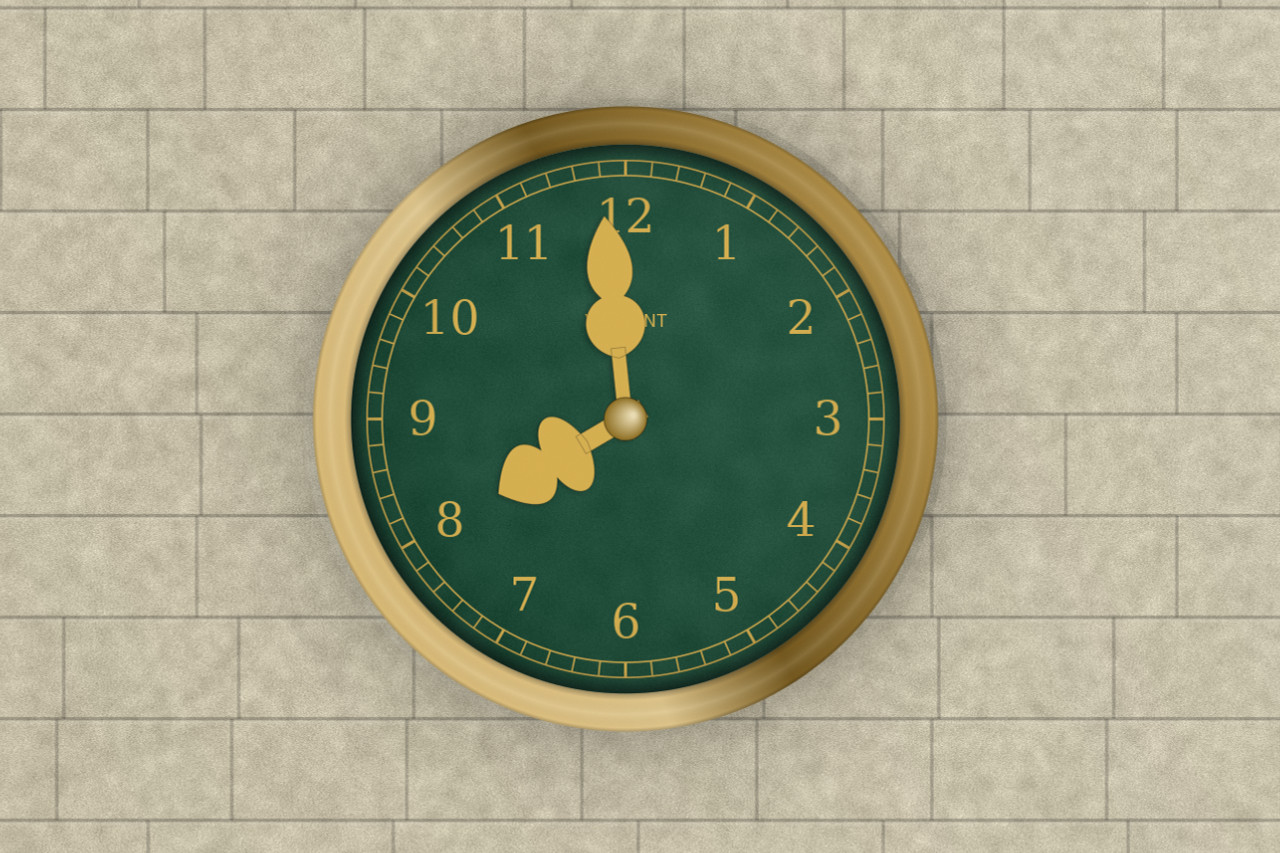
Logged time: 7.59
